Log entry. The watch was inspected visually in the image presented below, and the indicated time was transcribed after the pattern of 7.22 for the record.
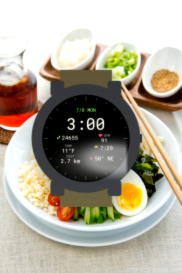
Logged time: 3.00
